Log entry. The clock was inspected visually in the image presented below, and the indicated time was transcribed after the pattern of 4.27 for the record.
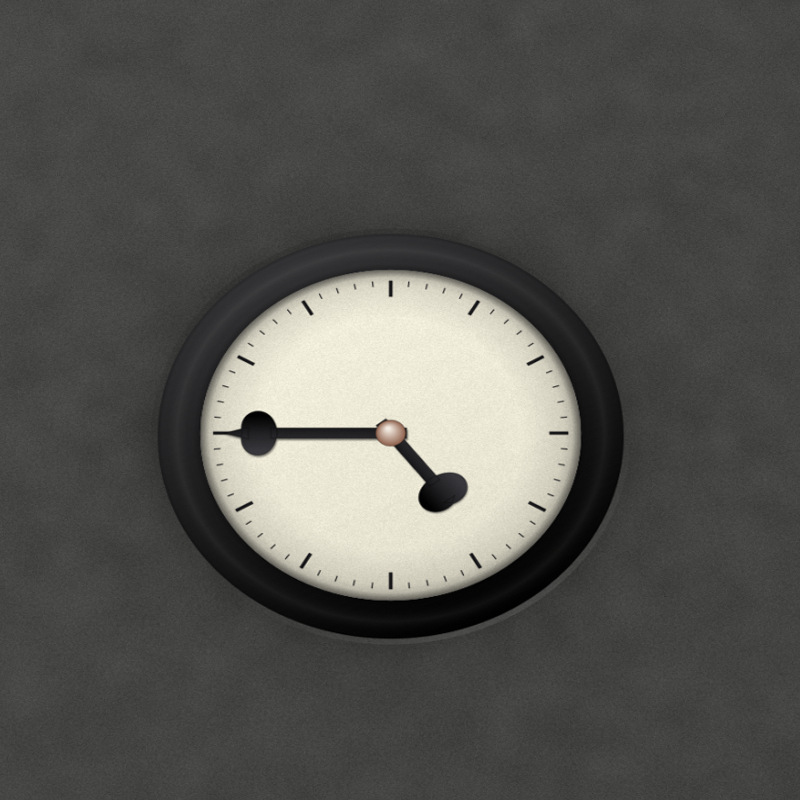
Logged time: 4.45
